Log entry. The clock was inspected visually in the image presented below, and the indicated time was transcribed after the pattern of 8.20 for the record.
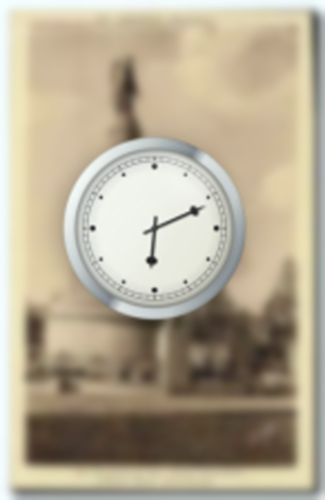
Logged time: 6.11
